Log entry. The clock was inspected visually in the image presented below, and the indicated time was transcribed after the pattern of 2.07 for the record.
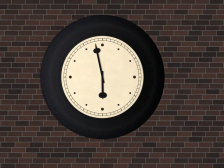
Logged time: 5.58
